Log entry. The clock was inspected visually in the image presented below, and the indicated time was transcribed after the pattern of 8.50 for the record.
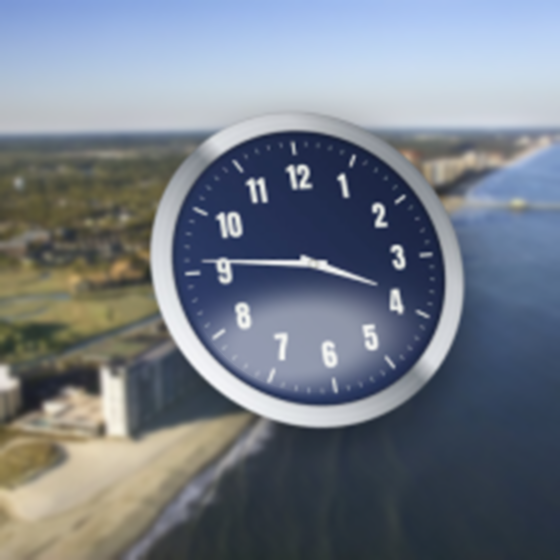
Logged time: 3.46
